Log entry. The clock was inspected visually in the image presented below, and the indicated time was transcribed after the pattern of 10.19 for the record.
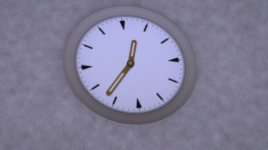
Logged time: 12.37
